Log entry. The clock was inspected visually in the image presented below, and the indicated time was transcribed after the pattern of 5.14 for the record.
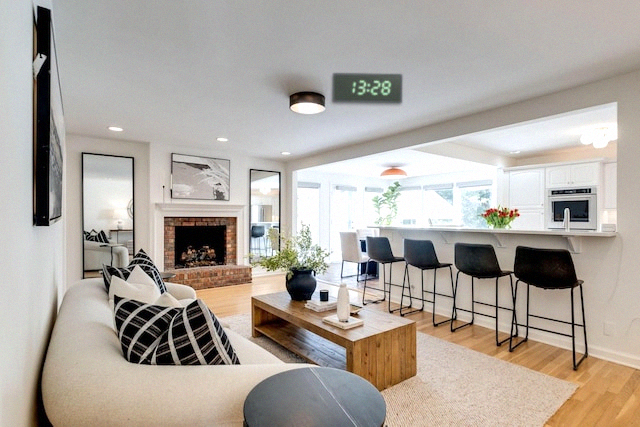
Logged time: 13.28
